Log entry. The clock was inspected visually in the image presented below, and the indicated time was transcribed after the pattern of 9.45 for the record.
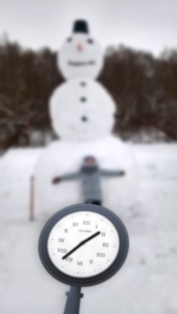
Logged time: 1.37
